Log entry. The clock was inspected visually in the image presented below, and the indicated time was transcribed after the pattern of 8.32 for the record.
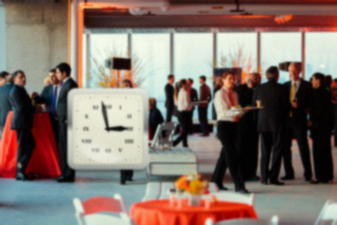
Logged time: 2.58
